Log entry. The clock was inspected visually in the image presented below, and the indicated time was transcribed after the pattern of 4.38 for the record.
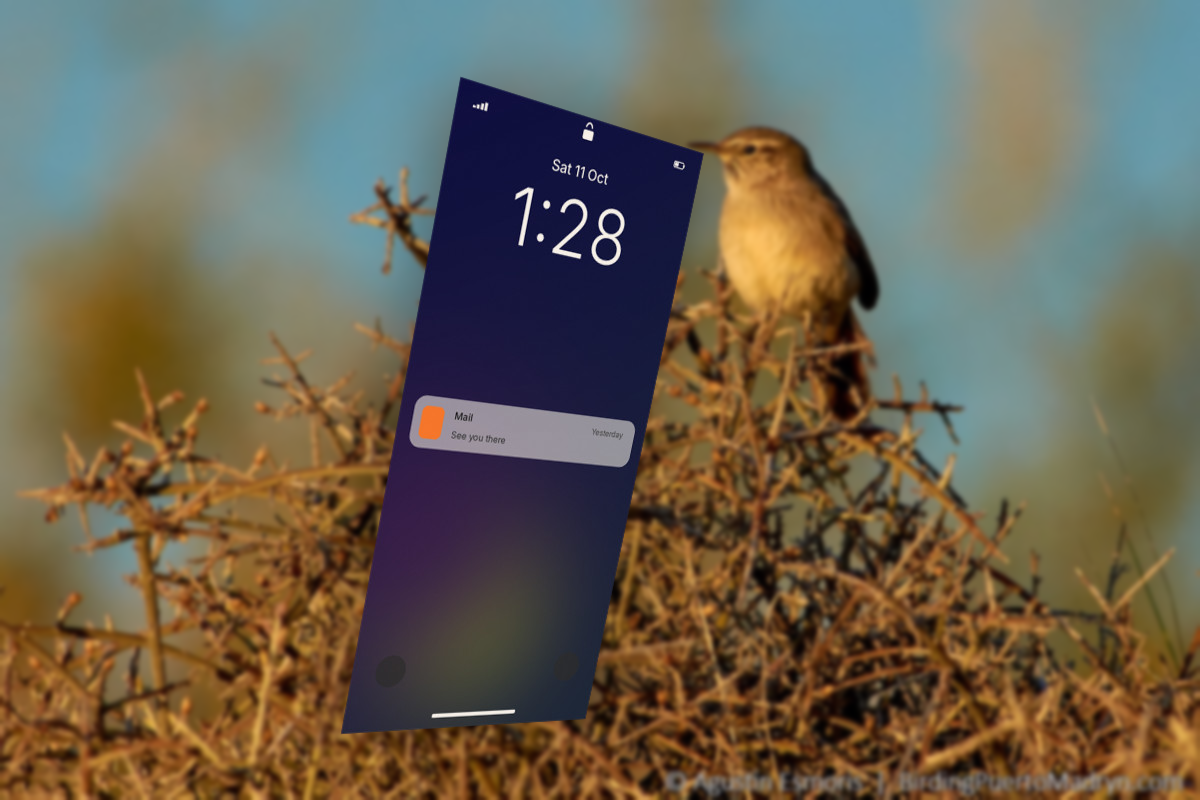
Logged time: 1.28
